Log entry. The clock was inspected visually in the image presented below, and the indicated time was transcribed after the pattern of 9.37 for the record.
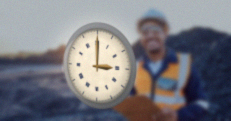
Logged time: 3.00
